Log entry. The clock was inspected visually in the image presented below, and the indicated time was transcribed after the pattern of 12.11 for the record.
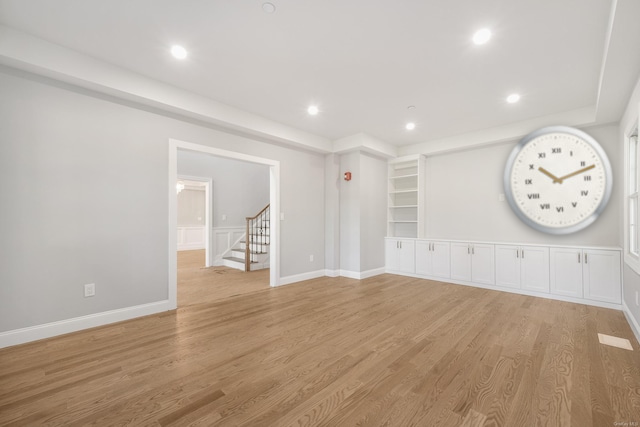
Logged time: 10.12
